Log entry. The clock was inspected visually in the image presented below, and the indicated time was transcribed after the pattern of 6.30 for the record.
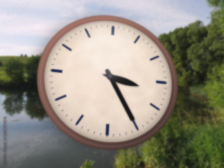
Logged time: 3.25
